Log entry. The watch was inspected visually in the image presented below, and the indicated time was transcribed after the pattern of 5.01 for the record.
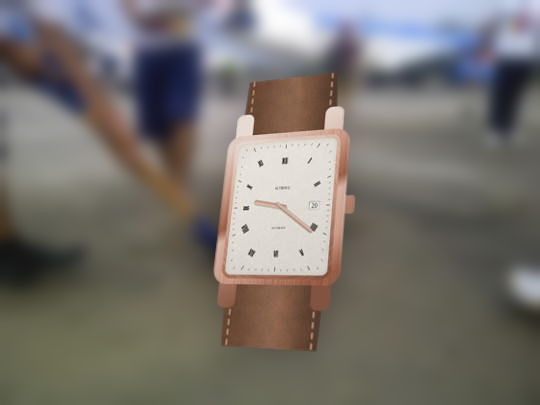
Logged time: 9.21
